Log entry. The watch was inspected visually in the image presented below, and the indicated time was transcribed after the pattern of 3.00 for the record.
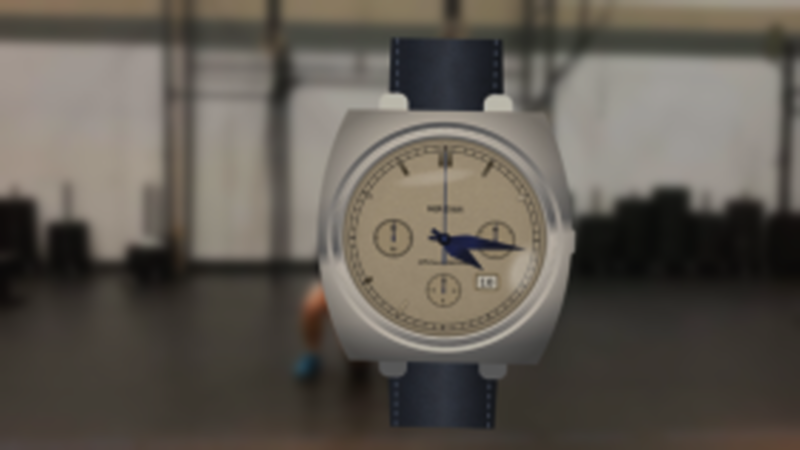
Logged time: 4.16
